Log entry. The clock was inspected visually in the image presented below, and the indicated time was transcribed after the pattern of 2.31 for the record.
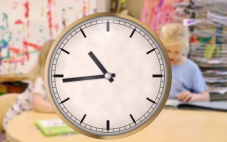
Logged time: 10.44
